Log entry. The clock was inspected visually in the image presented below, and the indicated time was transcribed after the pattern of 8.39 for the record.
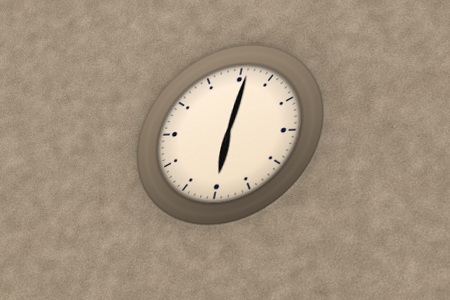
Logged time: 6.01
